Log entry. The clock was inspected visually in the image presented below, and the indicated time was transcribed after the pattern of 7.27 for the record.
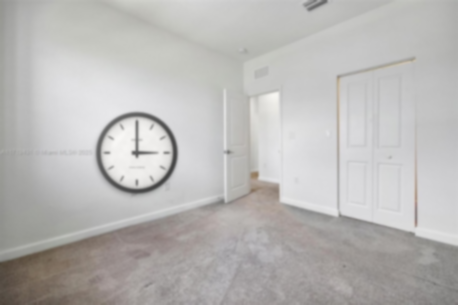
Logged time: 3.00
